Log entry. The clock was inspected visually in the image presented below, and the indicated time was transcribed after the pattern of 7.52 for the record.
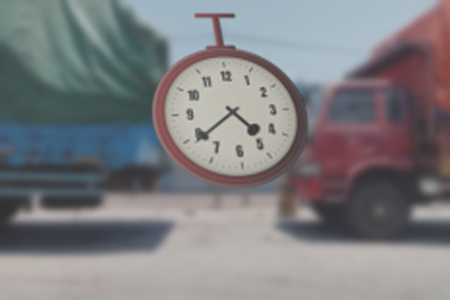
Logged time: 4.39
